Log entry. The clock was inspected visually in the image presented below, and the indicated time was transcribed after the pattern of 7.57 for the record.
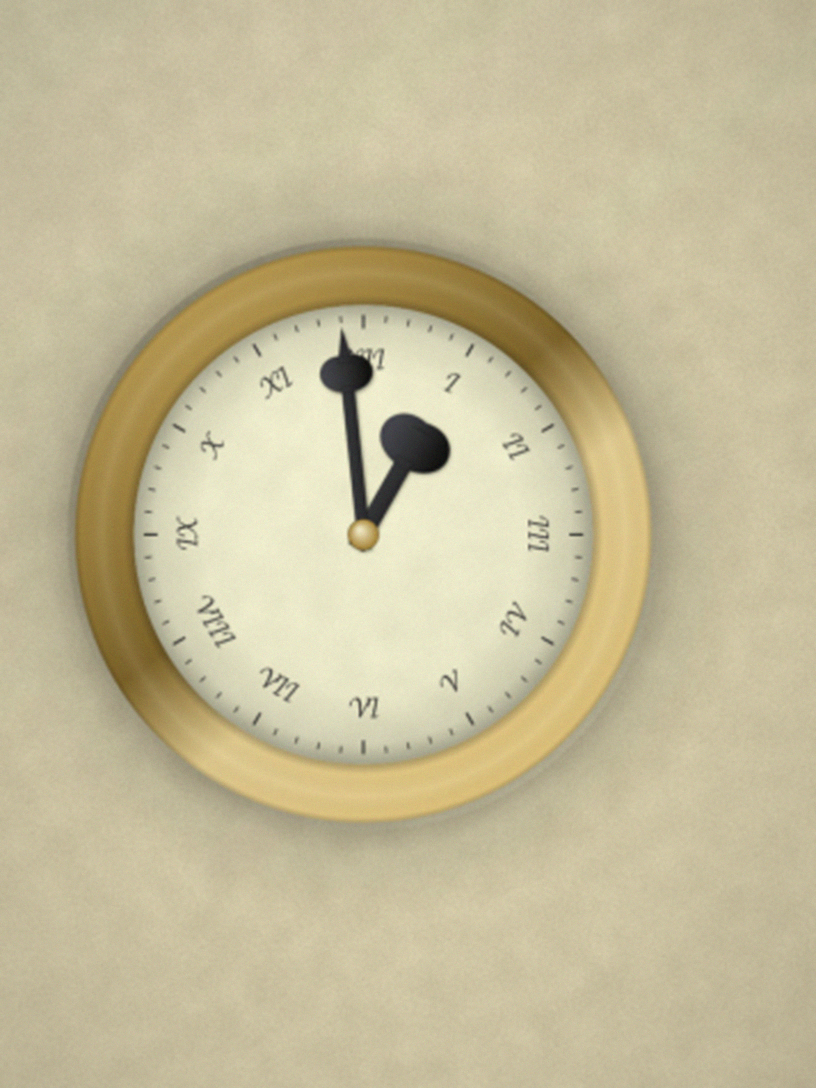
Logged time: 12.59
